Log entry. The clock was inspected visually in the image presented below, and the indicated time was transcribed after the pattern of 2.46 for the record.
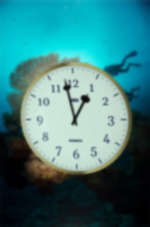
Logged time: 12.58
